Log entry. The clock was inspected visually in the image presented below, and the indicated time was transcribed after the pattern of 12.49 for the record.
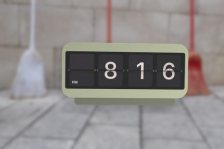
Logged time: 8.16
